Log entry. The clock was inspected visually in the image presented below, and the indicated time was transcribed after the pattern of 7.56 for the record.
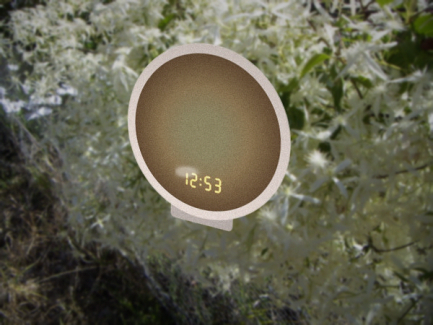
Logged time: 12.53
